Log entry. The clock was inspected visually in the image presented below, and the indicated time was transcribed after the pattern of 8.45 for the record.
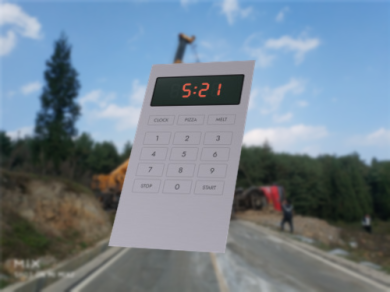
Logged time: 5.21
